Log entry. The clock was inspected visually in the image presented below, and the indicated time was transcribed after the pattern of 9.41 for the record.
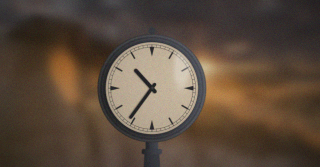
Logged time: 10.36
